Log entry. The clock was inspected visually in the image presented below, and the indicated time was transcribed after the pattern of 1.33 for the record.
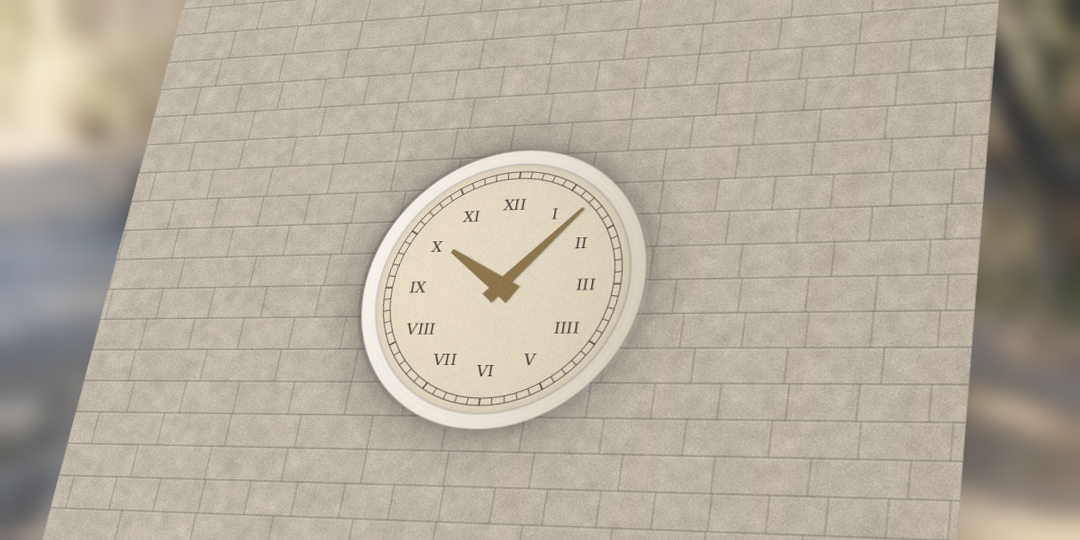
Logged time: 10.07
